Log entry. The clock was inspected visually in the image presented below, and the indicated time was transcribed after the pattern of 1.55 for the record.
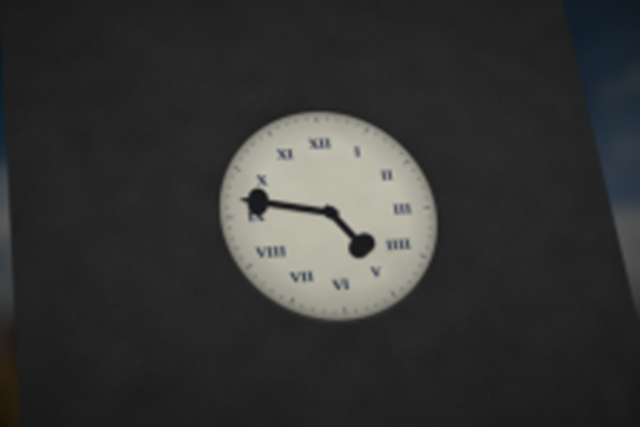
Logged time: 4.47
